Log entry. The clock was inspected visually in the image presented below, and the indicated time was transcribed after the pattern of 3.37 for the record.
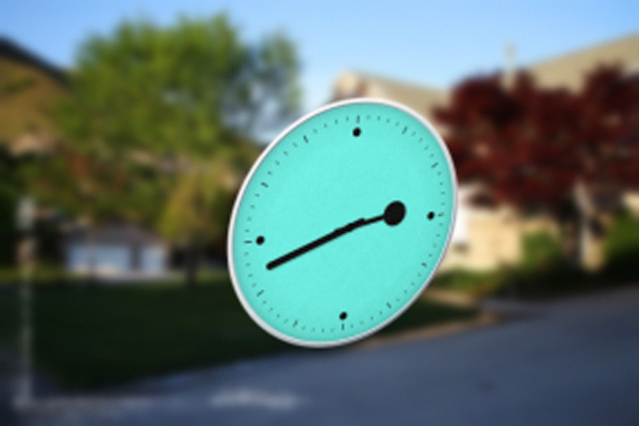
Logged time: 2.42
